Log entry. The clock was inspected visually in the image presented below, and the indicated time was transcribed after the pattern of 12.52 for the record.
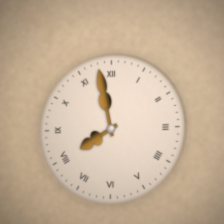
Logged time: 7.58
